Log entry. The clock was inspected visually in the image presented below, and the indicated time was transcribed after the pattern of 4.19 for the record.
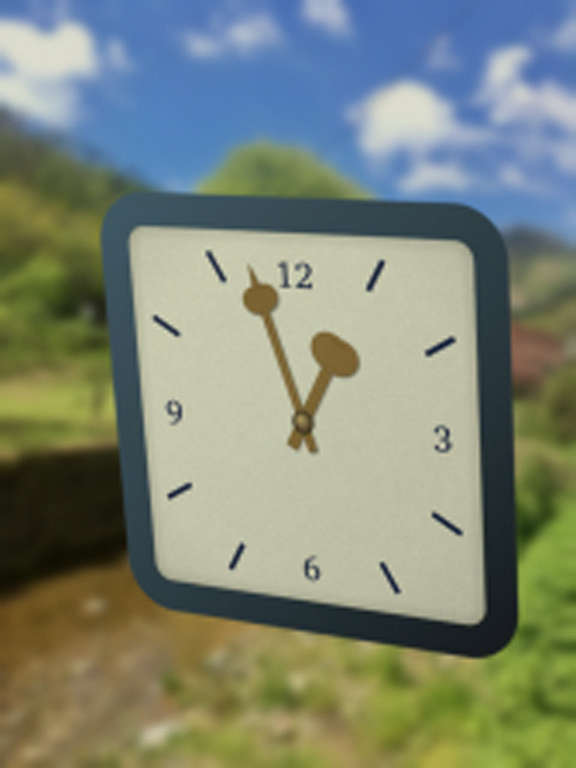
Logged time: 12.57
